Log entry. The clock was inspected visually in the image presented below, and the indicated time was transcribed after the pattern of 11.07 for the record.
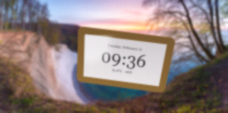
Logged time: 9.36
